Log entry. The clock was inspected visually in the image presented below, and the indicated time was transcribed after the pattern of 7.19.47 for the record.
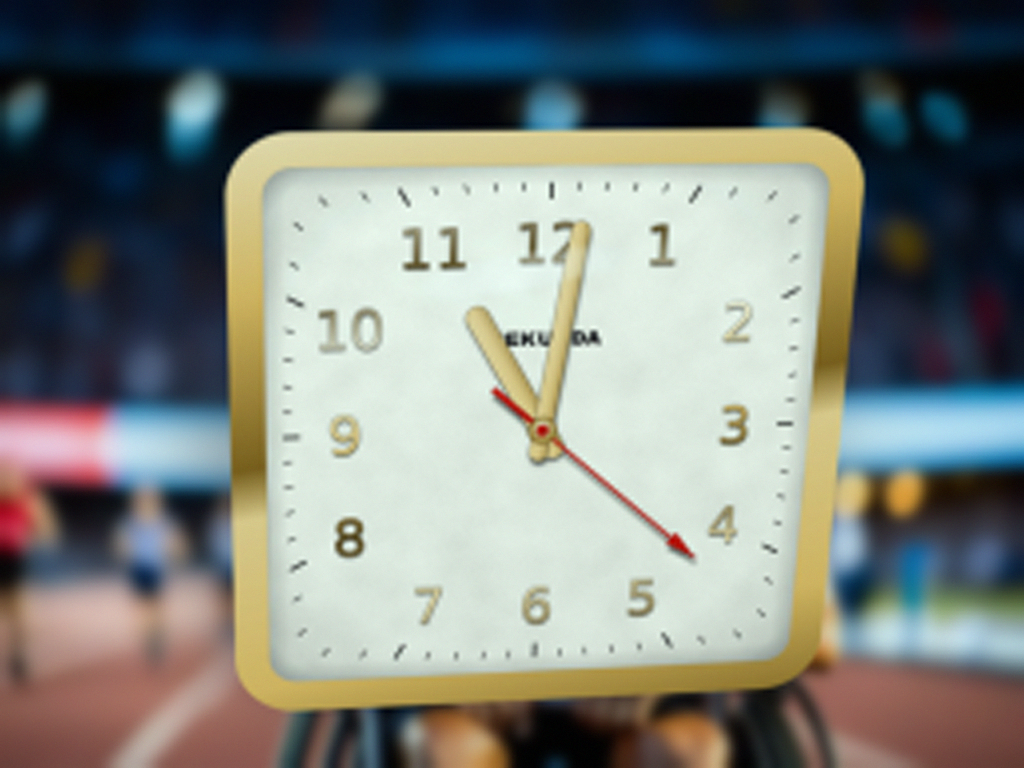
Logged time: 11.01.22
